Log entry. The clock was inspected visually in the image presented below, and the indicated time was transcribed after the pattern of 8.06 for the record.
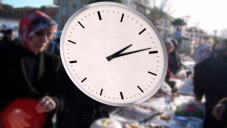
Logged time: 2.14
